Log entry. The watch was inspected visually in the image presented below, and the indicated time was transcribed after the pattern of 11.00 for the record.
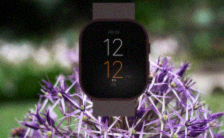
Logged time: 12.12
